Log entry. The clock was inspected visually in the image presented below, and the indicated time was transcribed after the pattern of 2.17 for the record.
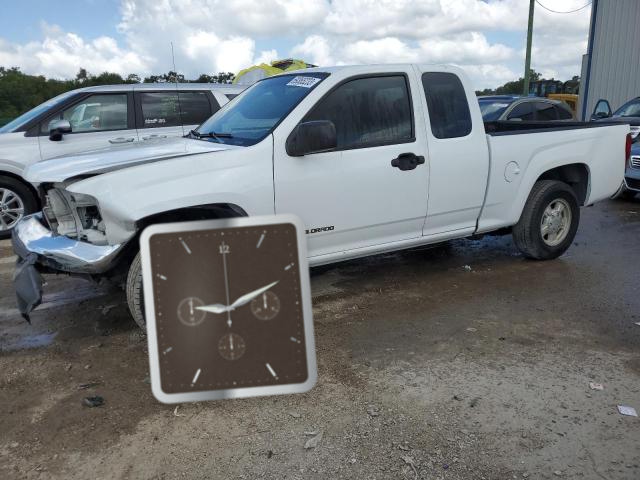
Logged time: 9.11
